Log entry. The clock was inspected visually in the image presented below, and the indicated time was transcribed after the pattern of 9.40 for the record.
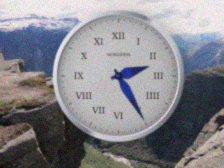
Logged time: 2.25
